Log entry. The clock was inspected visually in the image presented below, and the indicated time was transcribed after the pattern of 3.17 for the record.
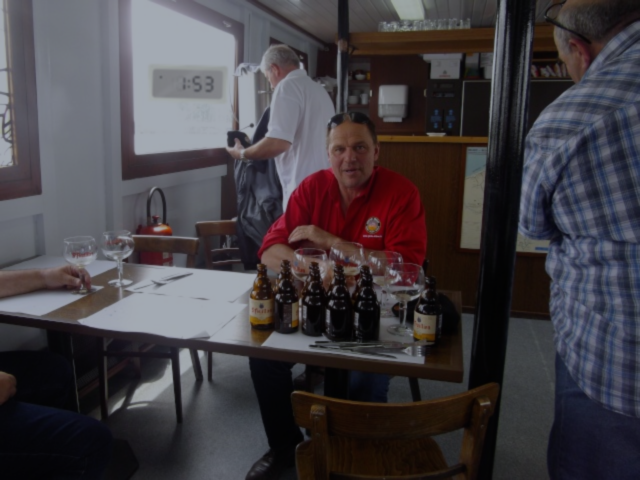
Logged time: 1.53
